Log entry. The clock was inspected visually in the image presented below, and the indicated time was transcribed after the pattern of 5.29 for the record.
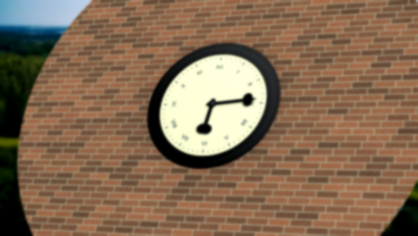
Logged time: 6.14
